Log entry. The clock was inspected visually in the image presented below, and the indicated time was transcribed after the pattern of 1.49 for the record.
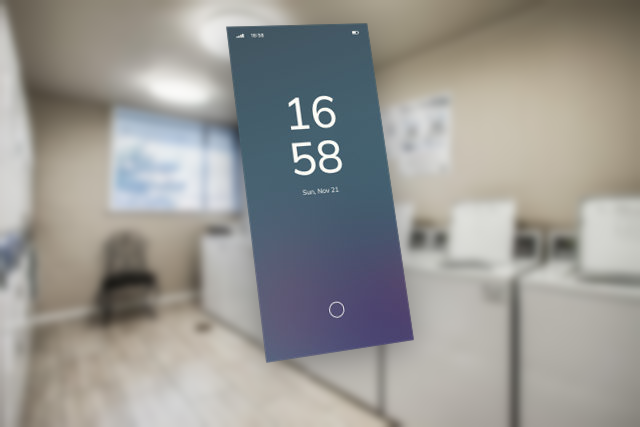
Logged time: 16.58
